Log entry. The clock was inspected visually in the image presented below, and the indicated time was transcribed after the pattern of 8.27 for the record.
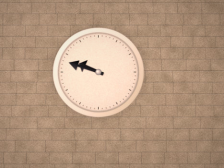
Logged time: 9.48
